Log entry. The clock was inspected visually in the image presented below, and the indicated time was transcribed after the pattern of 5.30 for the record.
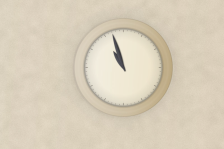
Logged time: 10.57
